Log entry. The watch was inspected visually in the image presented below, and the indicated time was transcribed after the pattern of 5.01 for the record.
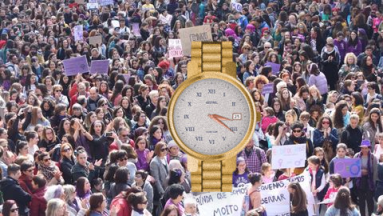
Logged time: 3.21
